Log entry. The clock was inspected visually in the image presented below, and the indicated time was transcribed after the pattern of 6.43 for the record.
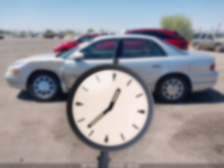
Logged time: 12.37
